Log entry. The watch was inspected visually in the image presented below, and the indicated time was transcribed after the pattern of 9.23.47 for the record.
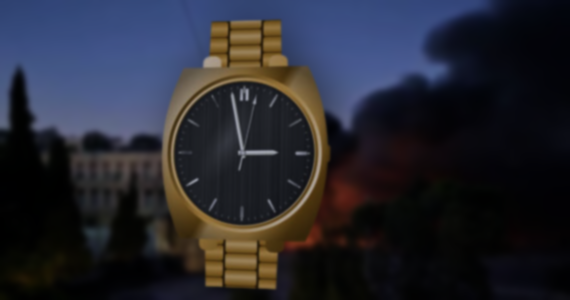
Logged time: 2.58.02
